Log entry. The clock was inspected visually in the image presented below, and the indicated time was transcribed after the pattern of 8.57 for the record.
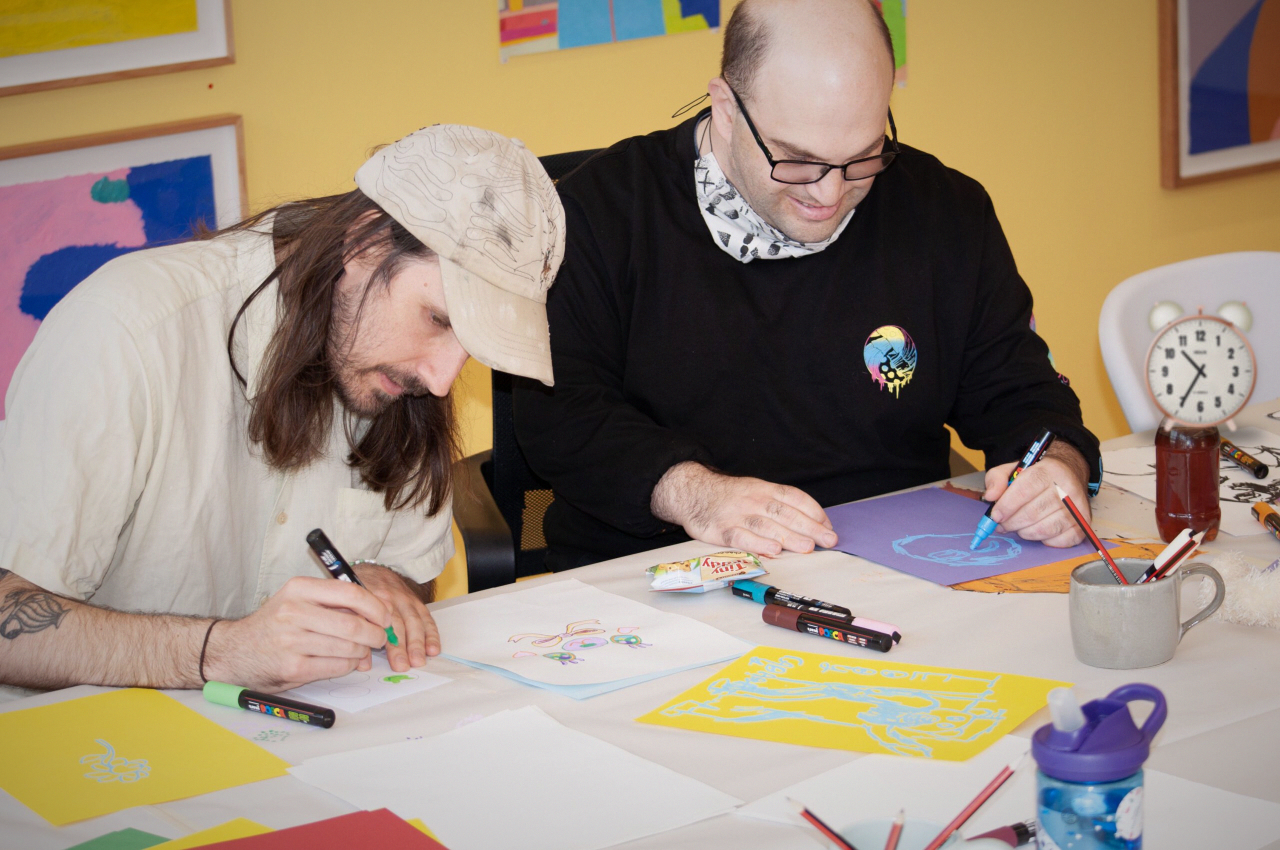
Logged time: 10.35
